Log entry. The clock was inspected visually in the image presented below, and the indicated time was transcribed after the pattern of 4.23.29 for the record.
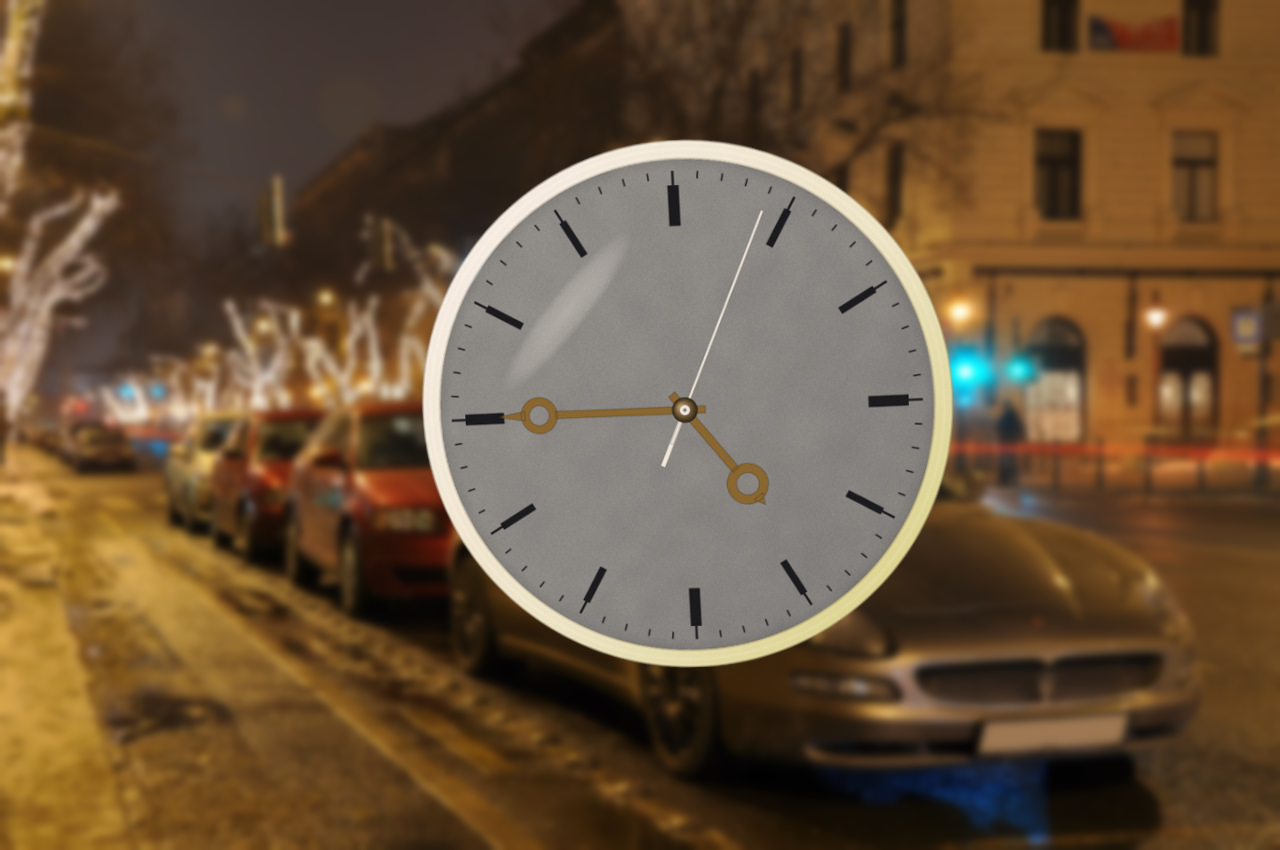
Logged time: 4.45.04
